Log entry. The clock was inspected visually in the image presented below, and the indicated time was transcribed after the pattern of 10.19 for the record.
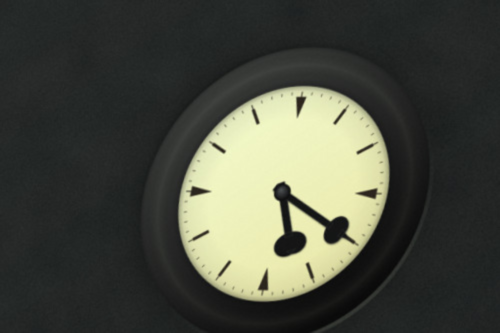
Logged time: 5.20
